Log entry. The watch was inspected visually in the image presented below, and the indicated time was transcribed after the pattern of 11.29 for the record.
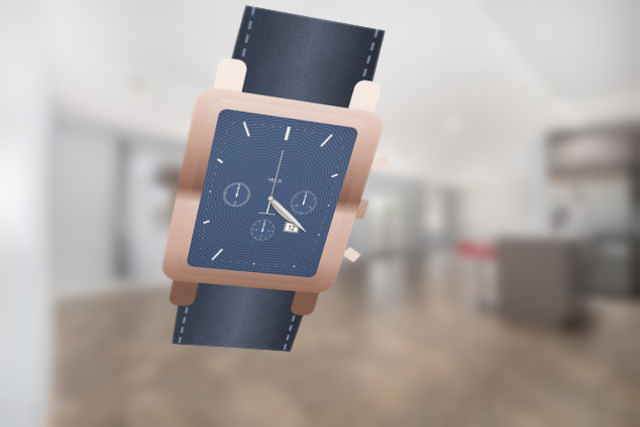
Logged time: 4.21
